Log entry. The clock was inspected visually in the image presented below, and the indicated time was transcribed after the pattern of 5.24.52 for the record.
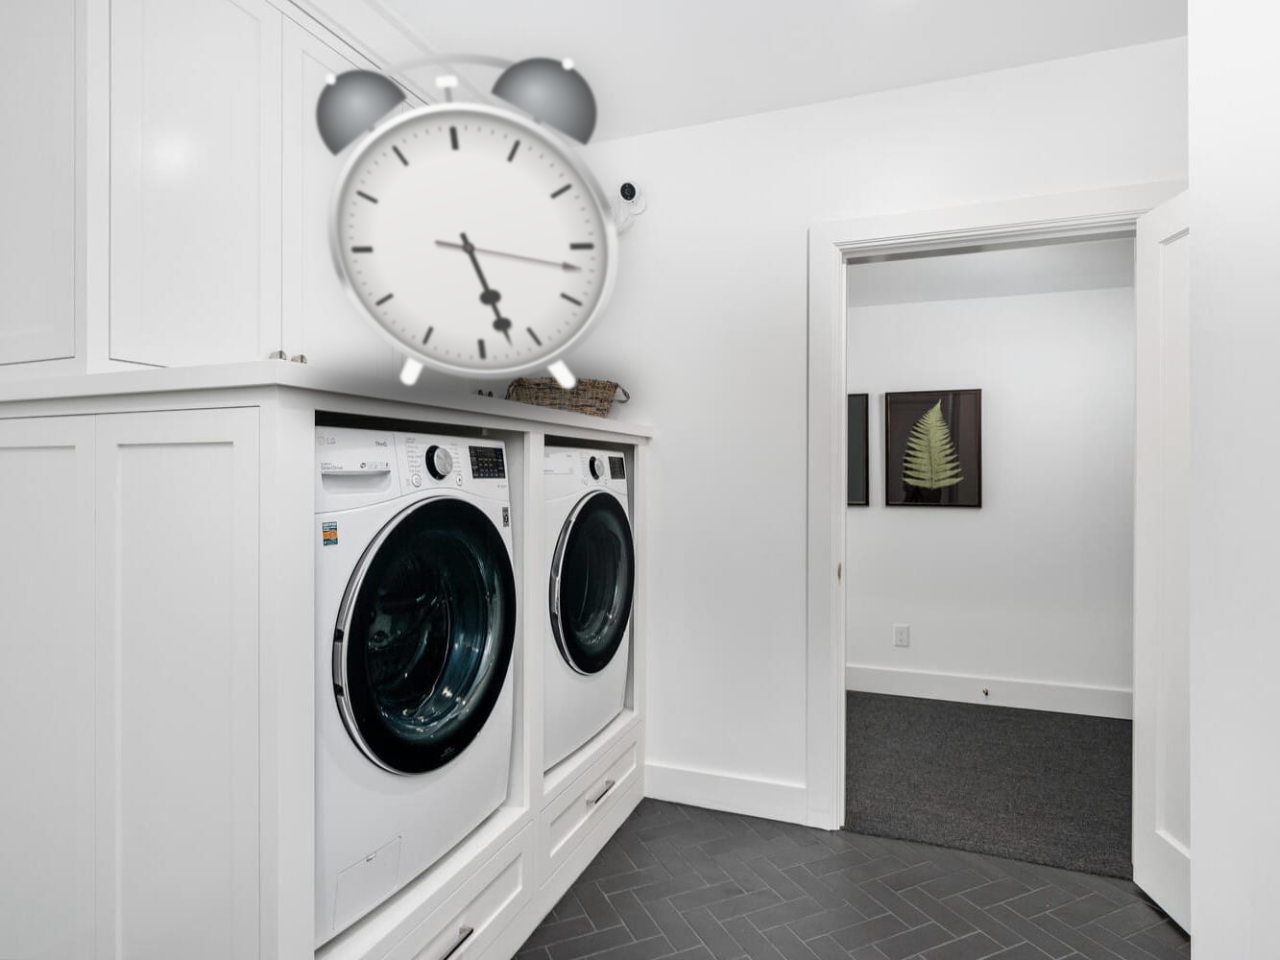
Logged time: 5.27.17
